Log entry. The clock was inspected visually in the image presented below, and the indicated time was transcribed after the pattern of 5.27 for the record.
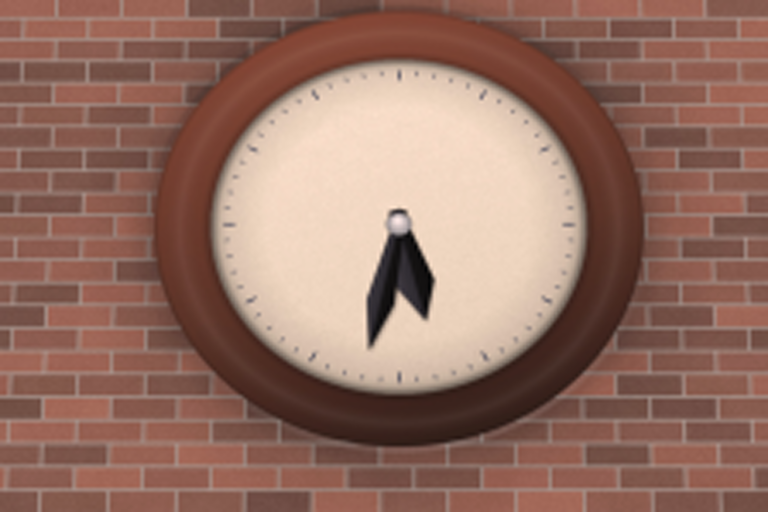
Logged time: 5.32
